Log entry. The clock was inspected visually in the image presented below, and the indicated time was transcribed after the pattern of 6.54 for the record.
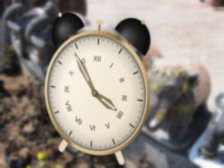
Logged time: 3.54
